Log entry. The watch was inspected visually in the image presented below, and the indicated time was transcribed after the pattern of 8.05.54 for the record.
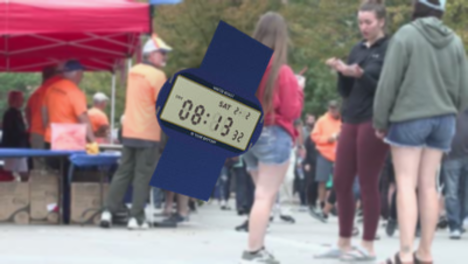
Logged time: 8.13.32
